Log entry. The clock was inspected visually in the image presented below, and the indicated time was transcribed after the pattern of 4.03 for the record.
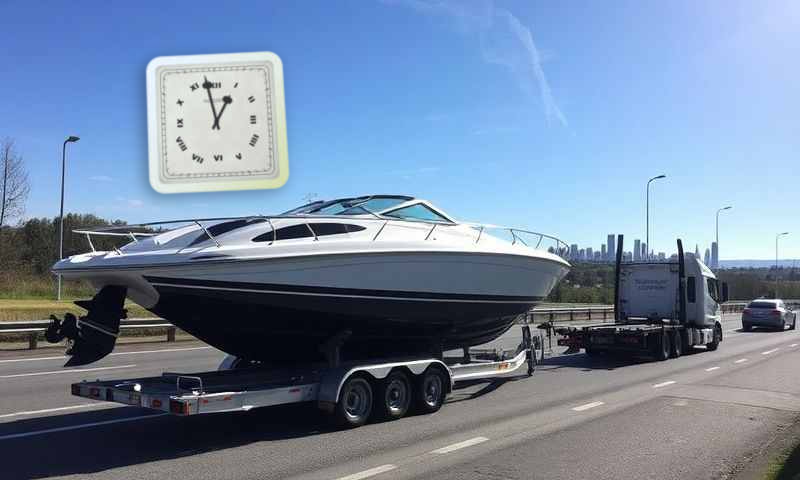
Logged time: 12.58
